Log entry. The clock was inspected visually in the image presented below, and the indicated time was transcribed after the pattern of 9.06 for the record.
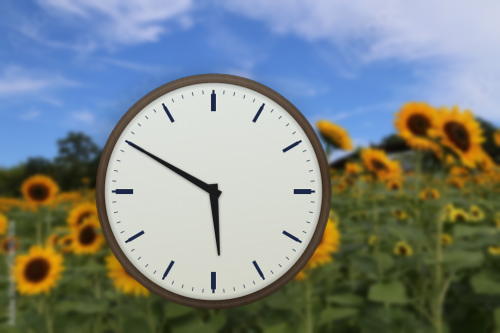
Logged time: 5.50
